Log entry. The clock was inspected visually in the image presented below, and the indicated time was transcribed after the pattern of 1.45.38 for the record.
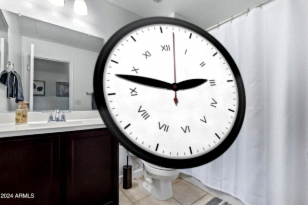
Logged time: 2.48.02
